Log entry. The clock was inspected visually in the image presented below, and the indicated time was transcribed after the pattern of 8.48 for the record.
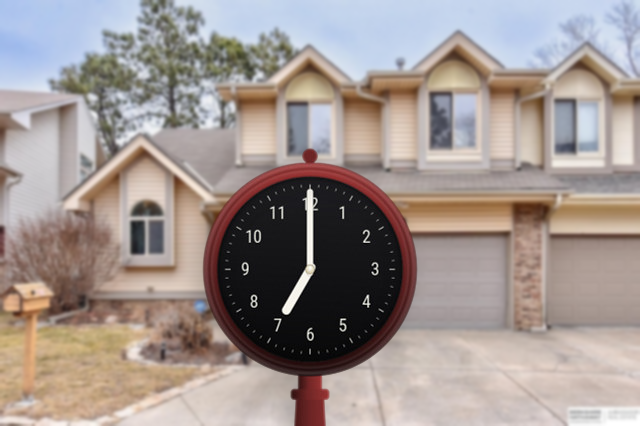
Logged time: 7.00
